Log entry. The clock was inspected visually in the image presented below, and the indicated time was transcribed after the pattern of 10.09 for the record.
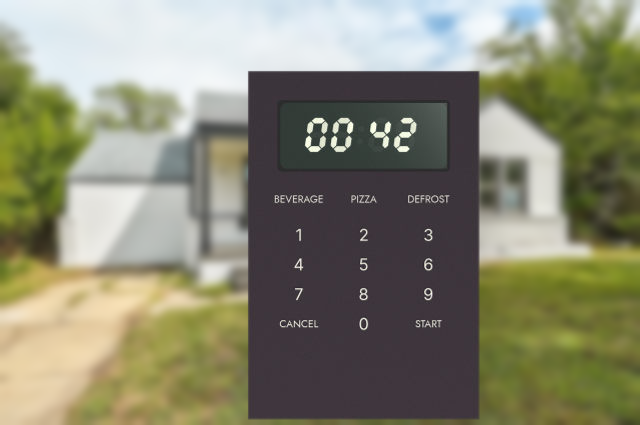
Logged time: 0.42
